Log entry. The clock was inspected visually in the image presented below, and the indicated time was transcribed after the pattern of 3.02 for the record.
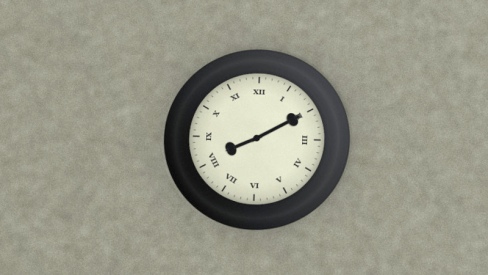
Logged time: 8.10
